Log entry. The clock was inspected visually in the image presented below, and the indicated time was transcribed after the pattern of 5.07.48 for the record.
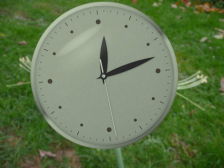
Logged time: 12.12.29
